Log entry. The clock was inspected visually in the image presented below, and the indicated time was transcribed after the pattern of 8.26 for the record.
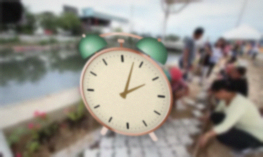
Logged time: 2.03
